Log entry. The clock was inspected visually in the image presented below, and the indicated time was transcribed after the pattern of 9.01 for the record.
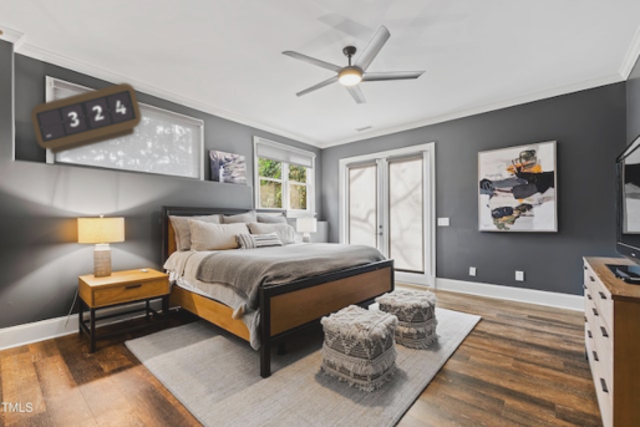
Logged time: 3.24
